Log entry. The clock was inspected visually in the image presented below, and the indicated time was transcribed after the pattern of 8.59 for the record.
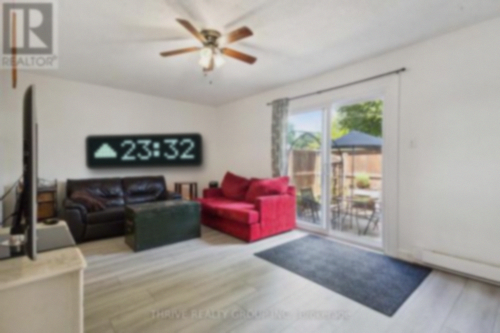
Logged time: 23.32
